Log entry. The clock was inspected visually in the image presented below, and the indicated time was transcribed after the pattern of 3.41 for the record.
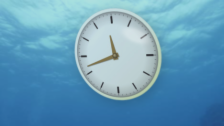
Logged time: 11.42
